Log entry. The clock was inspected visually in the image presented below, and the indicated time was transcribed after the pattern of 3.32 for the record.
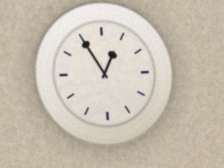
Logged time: 12.55
